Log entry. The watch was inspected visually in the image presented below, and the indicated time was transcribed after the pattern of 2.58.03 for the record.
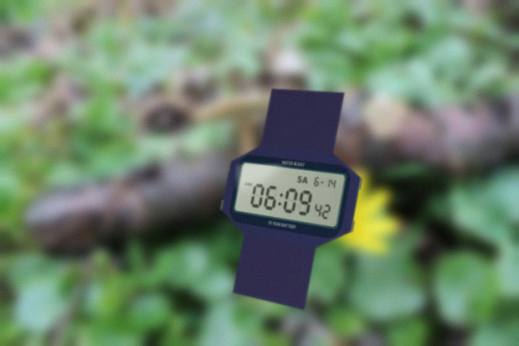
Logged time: 6.09.42
